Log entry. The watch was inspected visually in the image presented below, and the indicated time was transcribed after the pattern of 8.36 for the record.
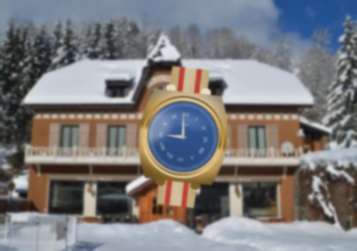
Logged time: 8.59
